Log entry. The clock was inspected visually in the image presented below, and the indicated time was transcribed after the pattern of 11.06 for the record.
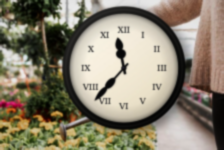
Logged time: 11.37
